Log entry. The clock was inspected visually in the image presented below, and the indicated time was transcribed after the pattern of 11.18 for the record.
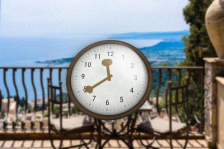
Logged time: 11.39
